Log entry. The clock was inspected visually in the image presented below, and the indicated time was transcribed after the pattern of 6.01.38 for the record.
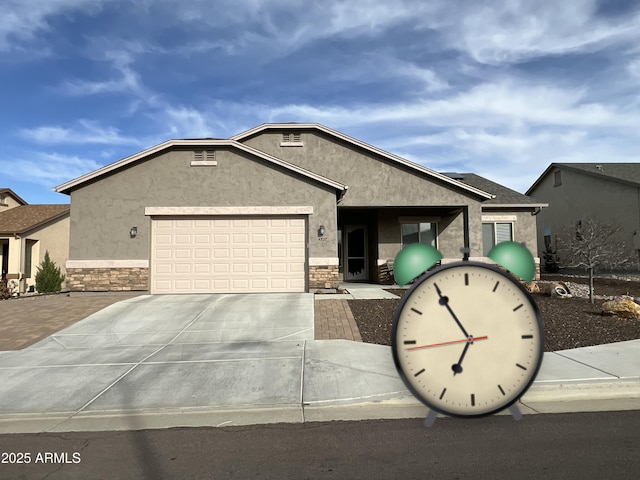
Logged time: 6.54.44
